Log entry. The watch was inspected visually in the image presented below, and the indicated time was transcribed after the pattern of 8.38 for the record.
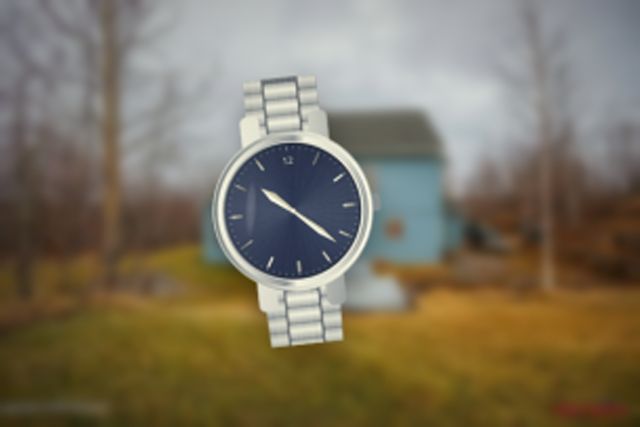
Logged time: 10.22
